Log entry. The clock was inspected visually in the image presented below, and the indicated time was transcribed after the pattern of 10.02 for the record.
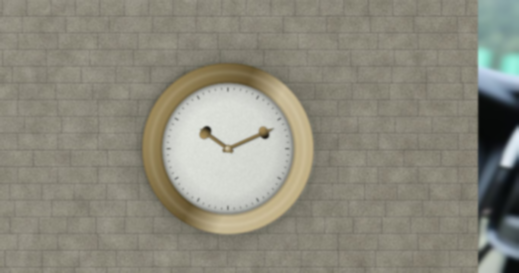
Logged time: 10.11
